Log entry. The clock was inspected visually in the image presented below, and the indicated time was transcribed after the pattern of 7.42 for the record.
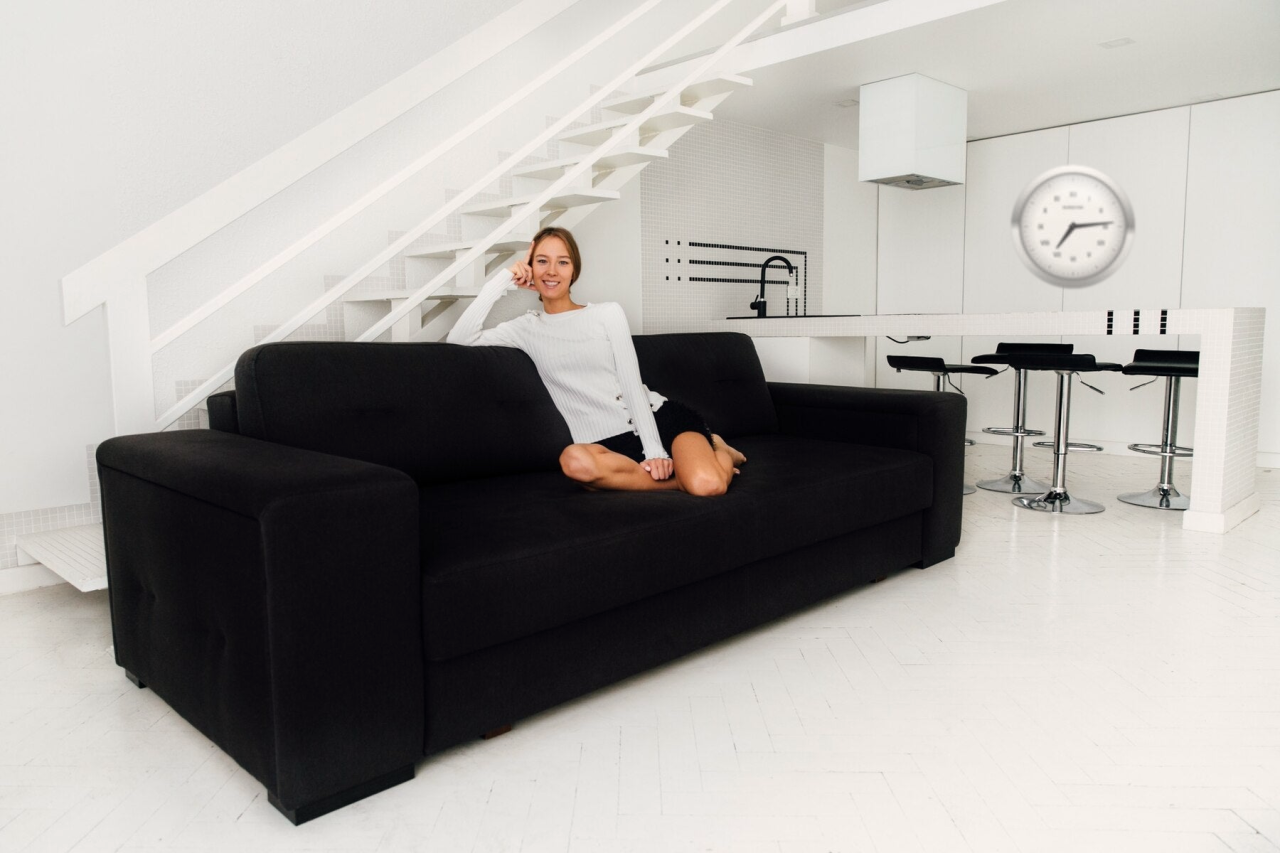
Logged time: 7.14
